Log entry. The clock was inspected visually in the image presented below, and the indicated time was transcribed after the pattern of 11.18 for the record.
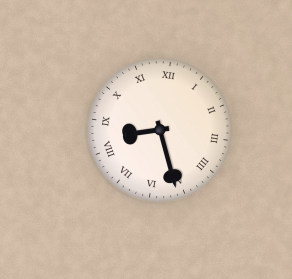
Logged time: 8.26
